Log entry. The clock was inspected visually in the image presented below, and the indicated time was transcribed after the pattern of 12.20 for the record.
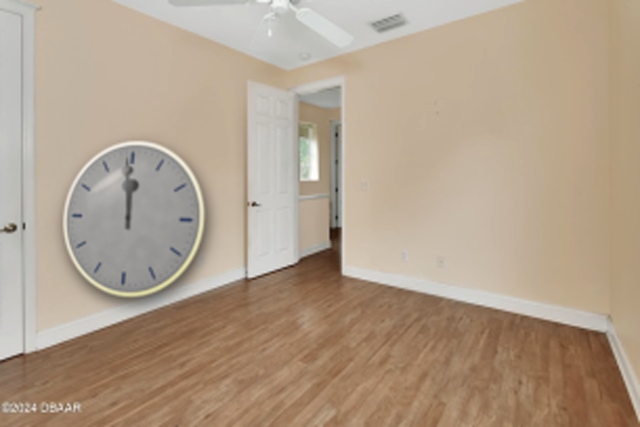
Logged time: 11.59
